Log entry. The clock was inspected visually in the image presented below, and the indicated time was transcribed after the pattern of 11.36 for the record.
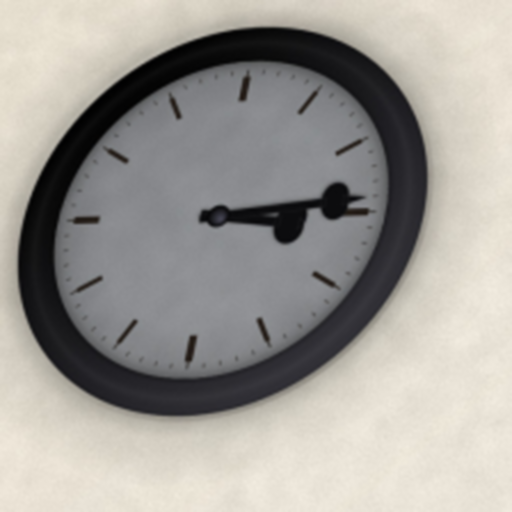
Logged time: 3.14
